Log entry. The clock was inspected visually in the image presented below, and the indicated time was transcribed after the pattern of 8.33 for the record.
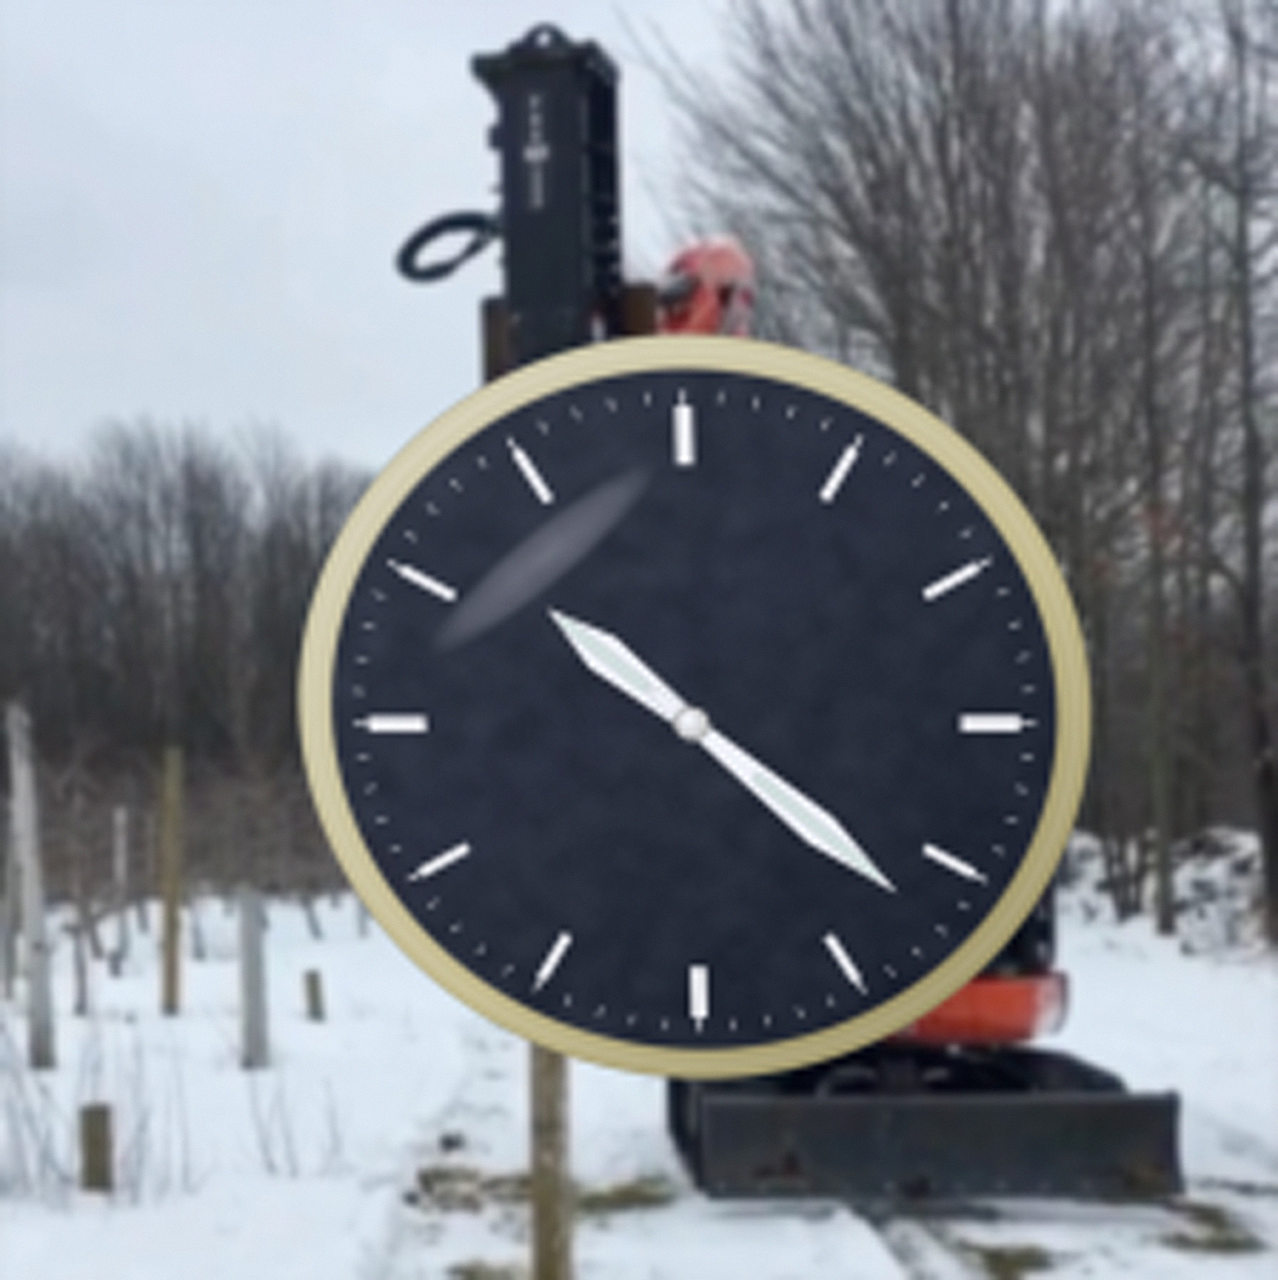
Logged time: 10.22
